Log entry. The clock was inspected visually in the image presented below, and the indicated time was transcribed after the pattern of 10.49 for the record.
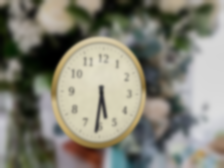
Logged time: 5.31
